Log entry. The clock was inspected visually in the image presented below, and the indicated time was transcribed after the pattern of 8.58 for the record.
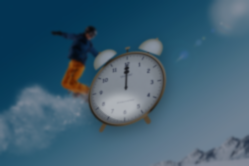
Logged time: 12.00
